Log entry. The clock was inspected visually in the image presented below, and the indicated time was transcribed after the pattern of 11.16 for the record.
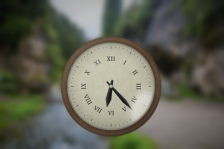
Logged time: 6.23
